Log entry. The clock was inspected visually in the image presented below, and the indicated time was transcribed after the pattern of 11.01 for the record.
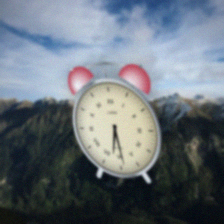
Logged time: 6.29
